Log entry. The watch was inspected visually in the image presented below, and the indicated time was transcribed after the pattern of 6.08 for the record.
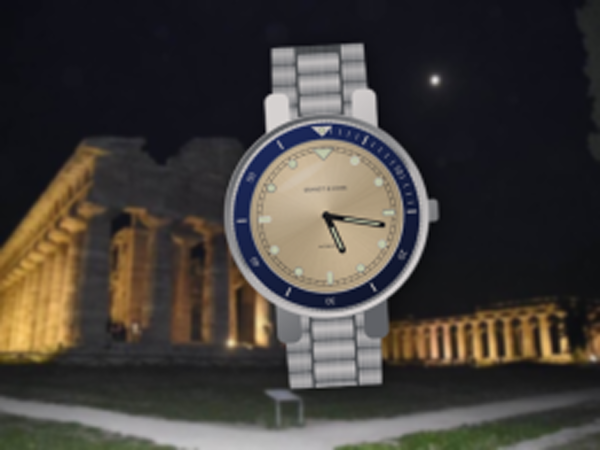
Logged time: 5.17
